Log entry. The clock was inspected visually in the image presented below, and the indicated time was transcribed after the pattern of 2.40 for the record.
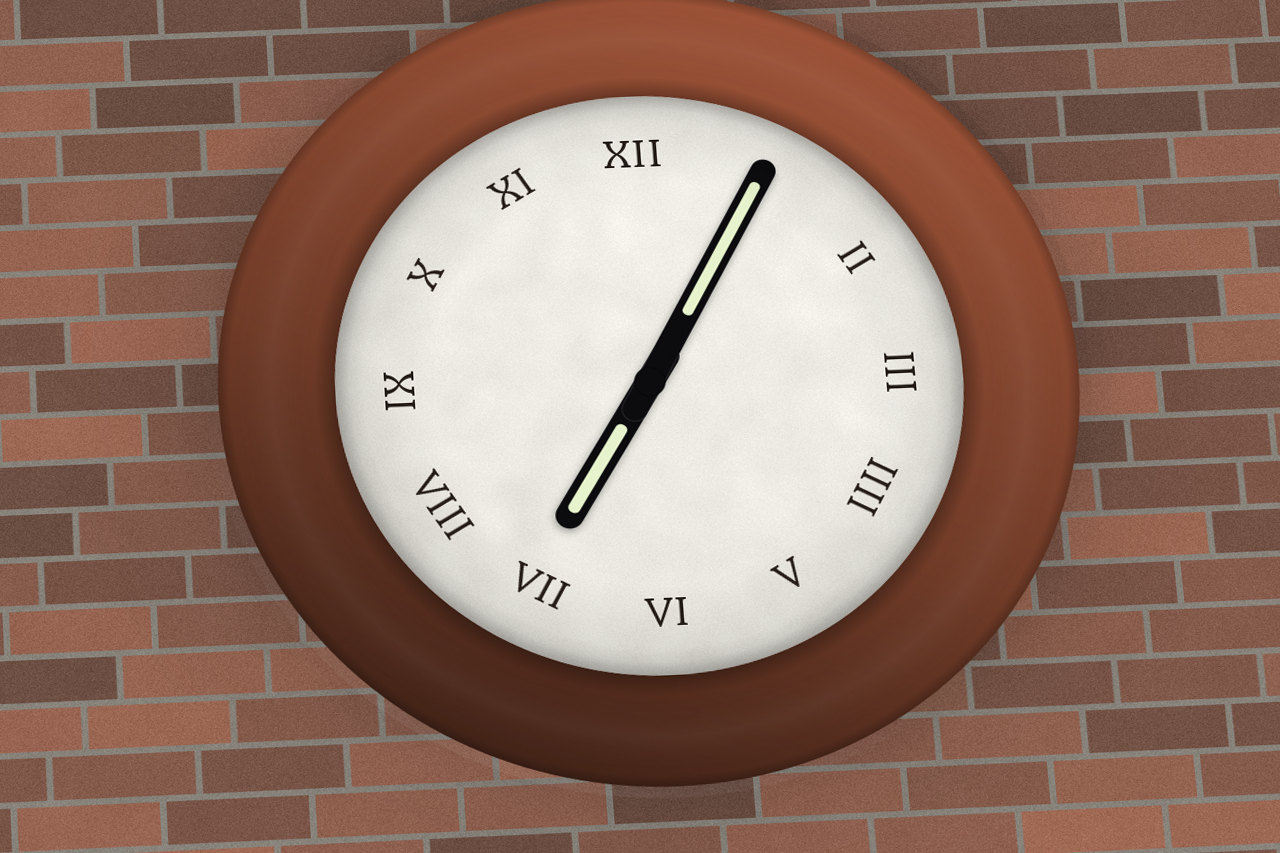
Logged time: 7.05
